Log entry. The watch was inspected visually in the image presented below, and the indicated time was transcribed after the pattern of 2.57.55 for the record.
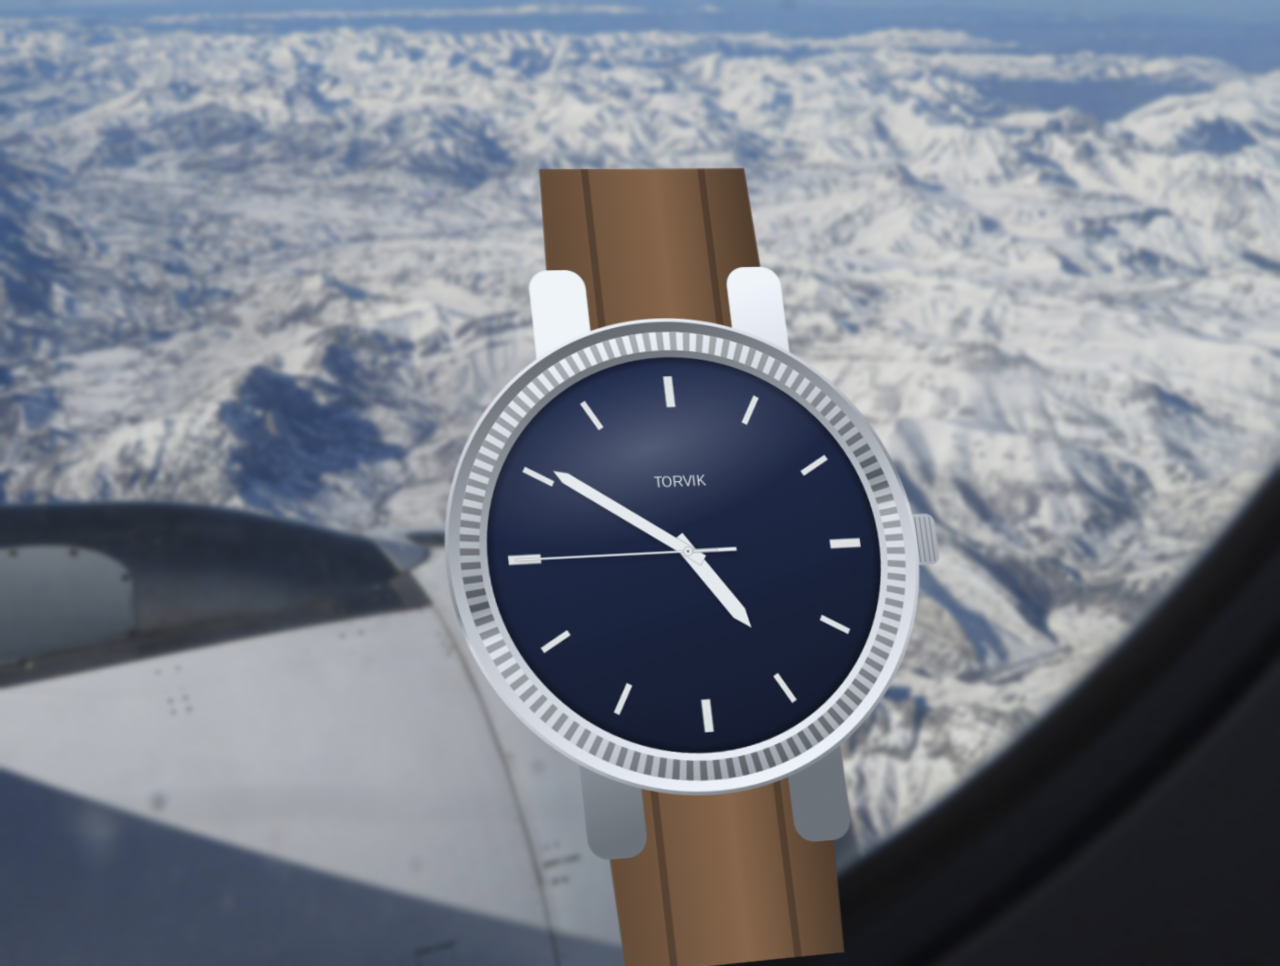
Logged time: 4.50.45
